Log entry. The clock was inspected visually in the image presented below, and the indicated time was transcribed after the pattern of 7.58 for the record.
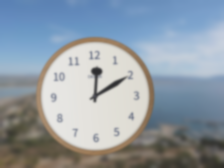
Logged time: 12.10
